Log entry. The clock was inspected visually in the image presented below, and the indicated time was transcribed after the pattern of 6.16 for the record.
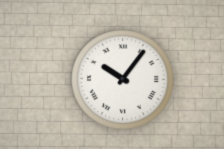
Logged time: 10.06
